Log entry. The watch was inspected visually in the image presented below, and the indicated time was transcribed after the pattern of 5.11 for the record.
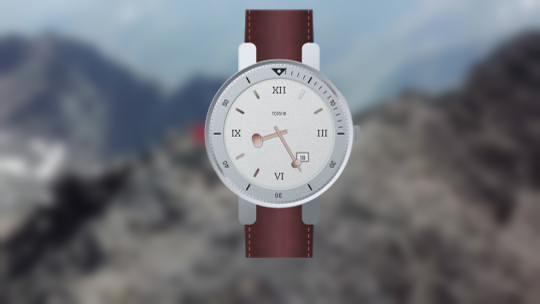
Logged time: 8.25
